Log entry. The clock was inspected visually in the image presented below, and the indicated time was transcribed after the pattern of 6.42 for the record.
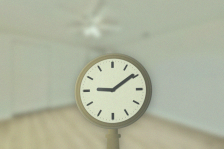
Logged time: 9.09
